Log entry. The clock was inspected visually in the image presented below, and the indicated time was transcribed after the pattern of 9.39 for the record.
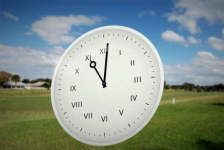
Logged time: 11.01
